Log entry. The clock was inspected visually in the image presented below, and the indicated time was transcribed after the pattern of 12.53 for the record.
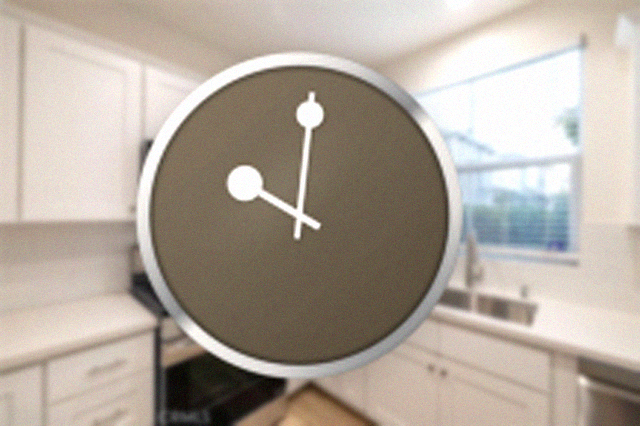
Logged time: 10.01
